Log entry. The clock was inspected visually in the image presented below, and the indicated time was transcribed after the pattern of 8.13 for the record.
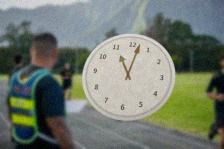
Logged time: 11.02
